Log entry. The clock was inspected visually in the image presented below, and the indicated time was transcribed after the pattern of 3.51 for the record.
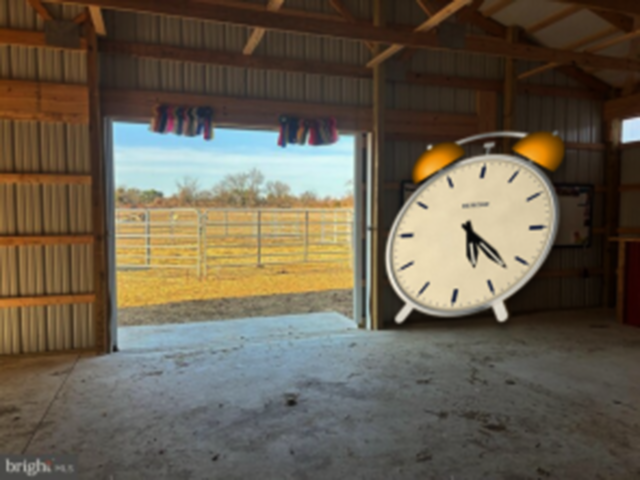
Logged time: 5.22
